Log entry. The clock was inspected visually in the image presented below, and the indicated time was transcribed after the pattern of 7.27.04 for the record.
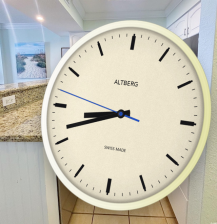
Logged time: 8.41.47
